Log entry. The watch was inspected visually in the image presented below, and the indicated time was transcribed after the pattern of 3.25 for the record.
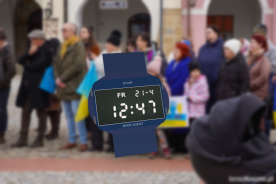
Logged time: 12.47
